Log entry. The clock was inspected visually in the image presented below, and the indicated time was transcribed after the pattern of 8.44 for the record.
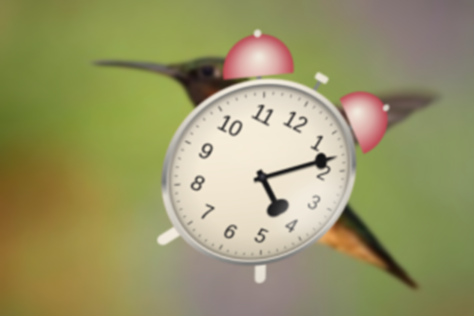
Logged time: 4.08
